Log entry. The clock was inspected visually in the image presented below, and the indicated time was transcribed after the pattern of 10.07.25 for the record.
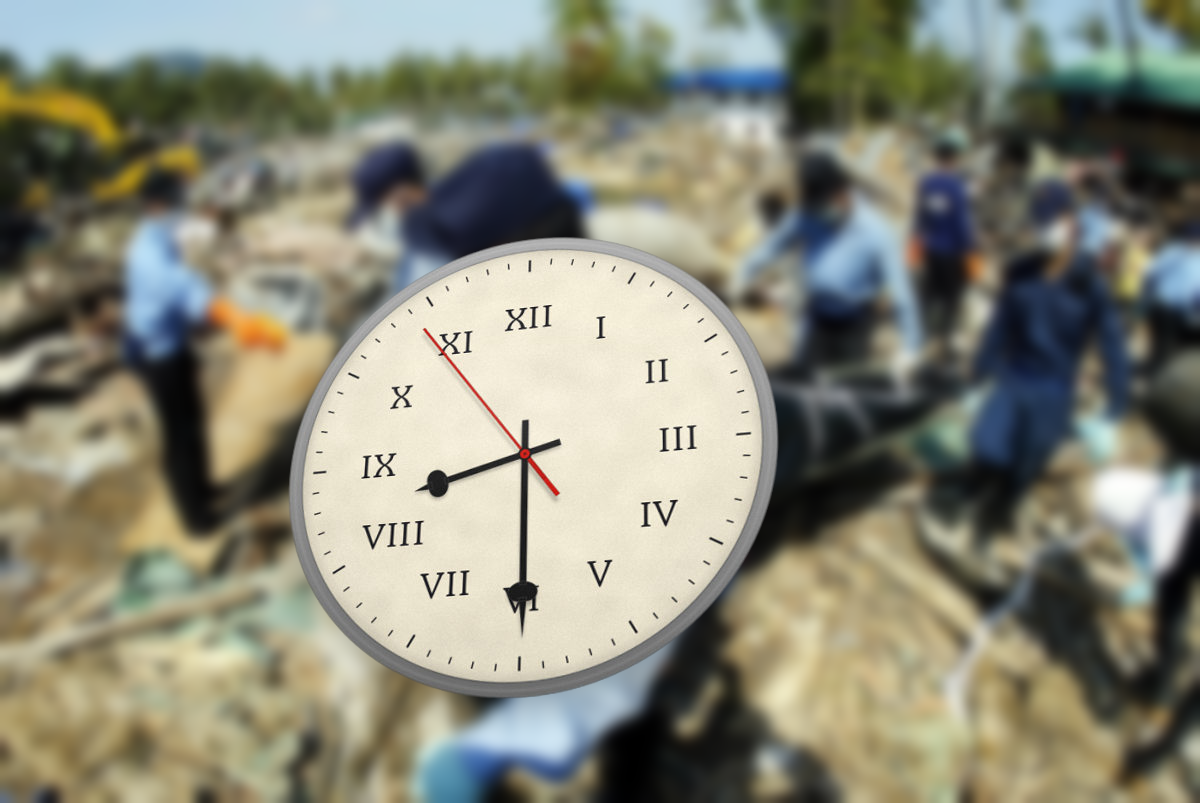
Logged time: 8.29.54
